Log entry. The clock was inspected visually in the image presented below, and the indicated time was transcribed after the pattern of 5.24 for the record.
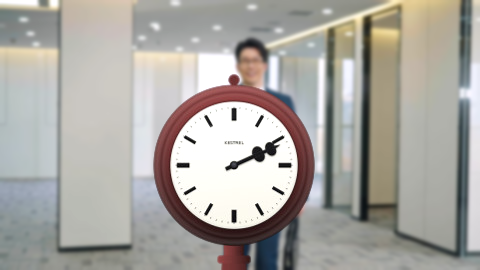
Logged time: 2.11
